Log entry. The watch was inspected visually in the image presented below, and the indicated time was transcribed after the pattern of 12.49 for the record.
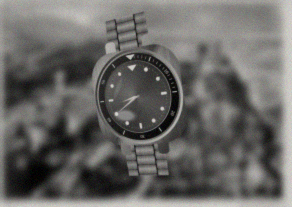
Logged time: 8.40
